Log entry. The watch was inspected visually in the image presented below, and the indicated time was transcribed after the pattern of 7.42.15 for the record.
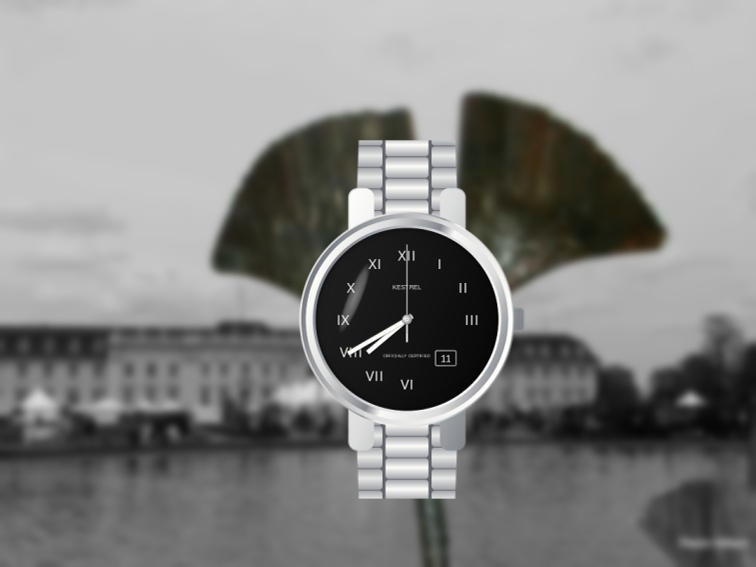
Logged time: 7.40.00
